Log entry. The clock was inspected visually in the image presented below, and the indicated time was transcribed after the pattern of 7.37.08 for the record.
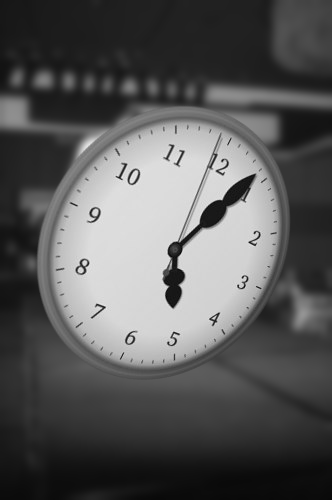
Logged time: 5.03.59
